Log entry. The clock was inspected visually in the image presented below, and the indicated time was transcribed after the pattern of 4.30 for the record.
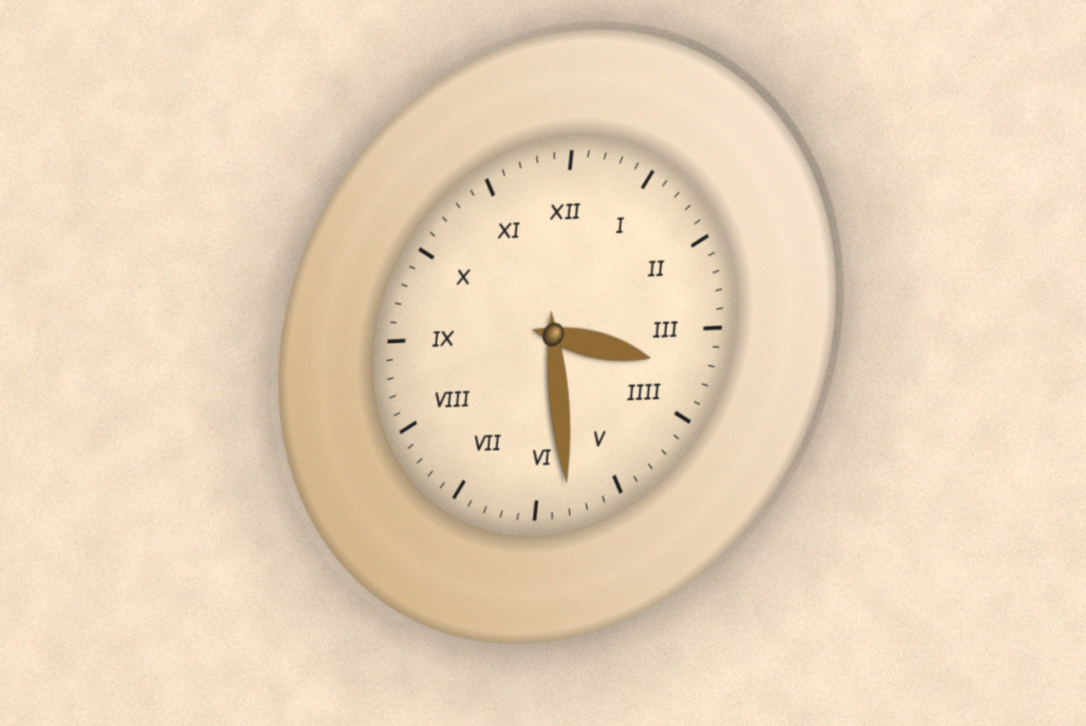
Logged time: 3.28
